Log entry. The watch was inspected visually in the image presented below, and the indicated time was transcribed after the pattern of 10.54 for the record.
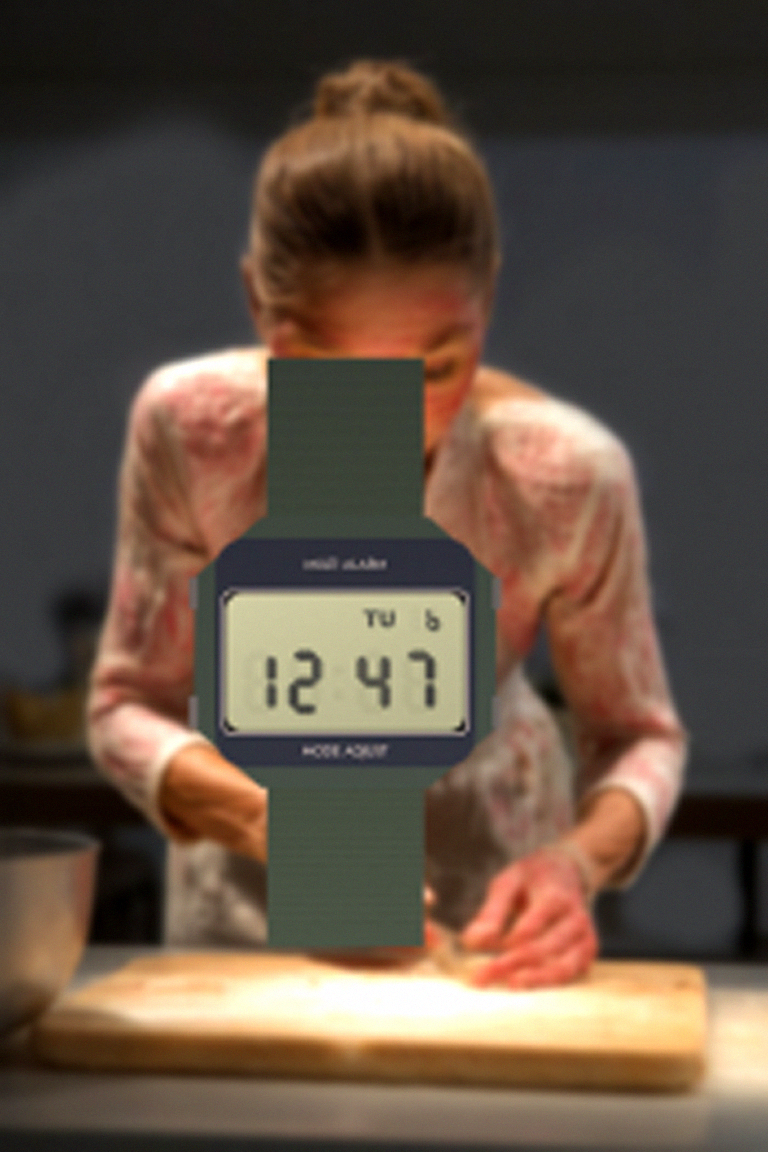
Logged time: 12.47
